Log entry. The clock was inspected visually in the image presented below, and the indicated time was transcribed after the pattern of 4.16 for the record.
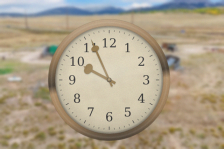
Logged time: 9.56
